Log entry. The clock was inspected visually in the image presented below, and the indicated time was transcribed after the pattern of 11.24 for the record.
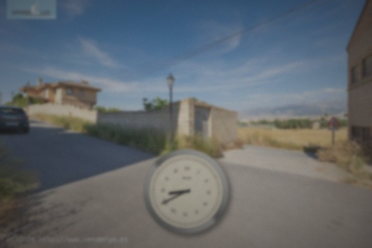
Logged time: 8.40
